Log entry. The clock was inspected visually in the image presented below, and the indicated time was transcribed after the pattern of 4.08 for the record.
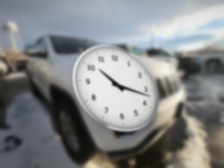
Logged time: 10.17
